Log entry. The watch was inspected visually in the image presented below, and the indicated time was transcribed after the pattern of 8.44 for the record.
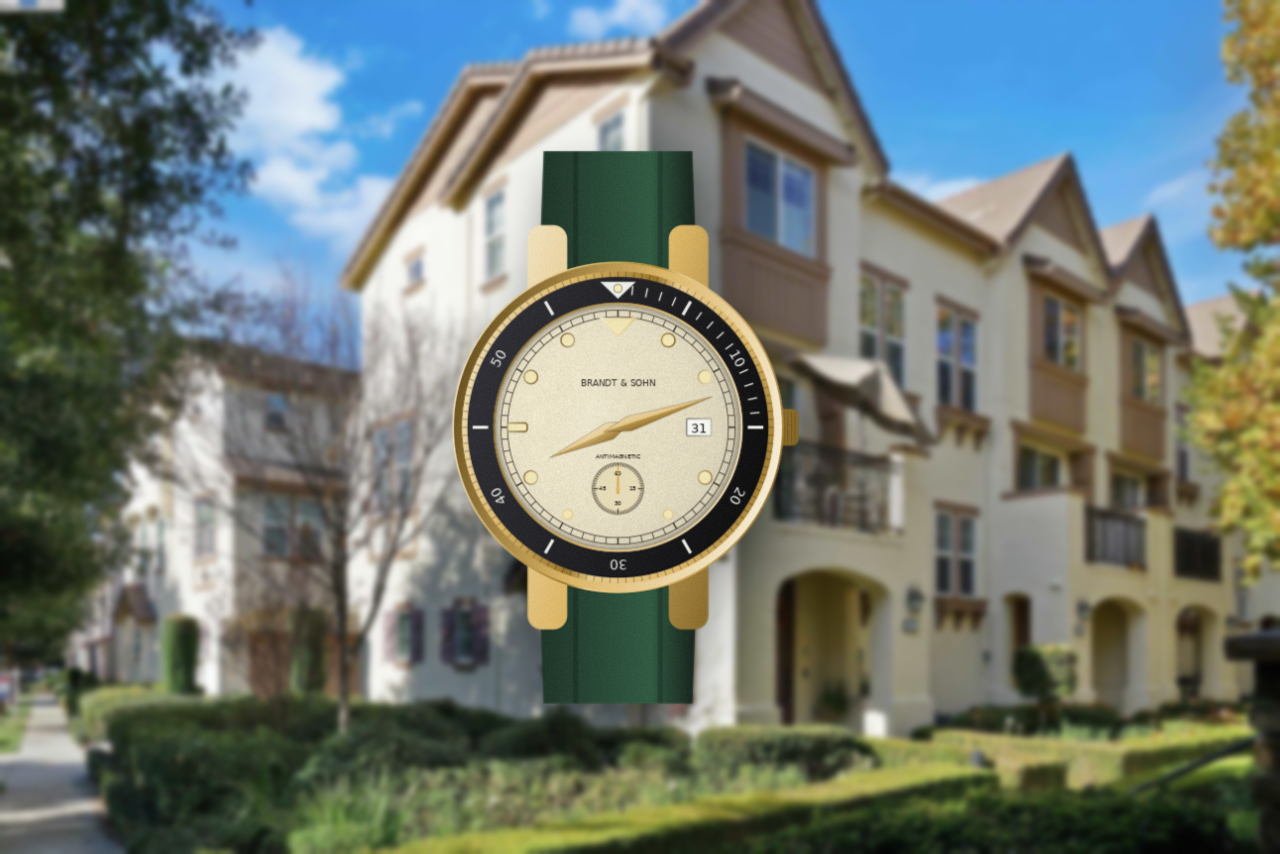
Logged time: 8.12
